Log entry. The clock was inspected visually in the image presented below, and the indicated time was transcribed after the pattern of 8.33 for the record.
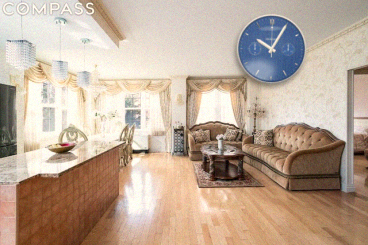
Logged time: 10.05
